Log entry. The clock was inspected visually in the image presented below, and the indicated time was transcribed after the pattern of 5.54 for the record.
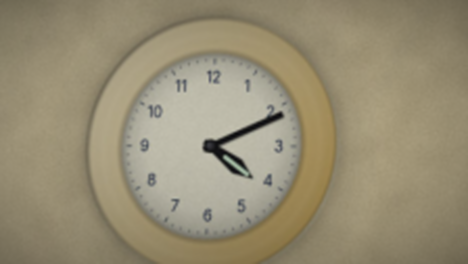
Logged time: 4.11
